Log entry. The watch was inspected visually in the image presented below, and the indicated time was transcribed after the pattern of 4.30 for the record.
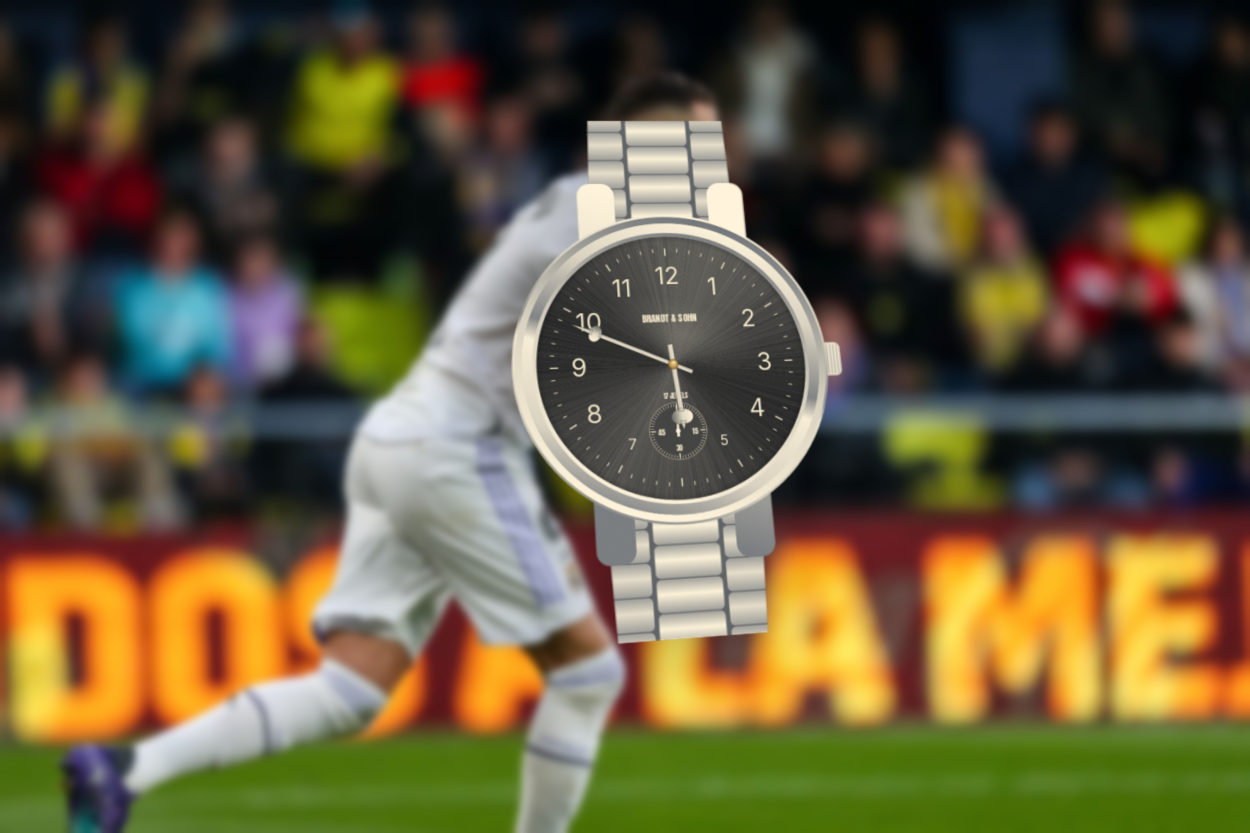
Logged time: 5.49
